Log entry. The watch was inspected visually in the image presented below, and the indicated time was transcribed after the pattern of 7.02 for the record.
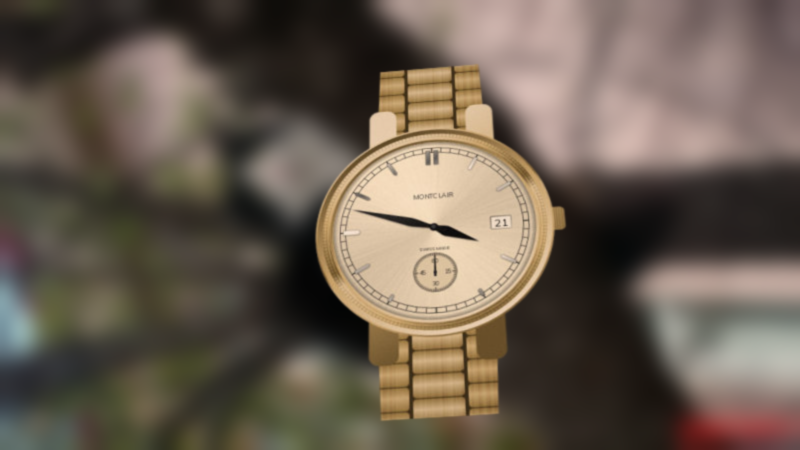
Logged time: 3.48
